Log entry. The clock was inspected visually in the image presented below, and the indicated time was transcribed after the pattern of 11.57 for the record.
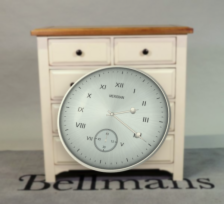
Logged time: 2.20
